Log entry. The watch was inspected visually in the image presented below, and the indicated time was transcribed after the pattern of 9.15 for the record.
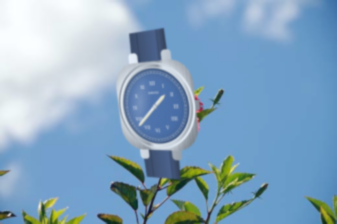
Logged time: 1.38
